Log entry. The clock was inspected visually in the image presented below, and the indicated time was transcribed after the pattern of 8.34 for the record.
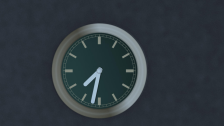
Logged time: 7.32
